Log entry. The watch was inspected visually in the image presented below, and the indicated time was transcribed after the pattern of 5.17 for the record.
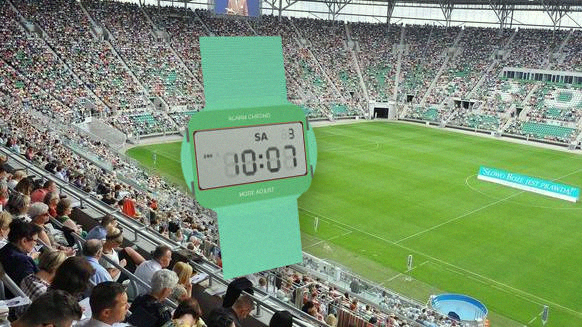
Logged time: 10.07
